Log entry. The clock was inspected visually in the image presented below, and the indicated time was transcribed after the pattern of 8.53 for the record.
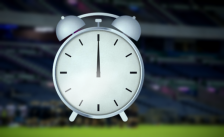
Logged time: 12.00
